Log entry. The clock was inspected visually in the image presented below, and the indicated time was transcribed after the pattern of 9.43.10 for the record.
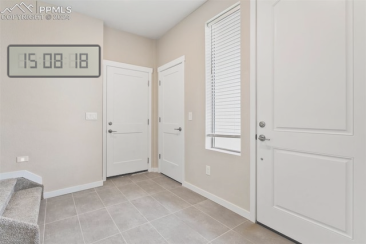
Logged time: 15.08.18
